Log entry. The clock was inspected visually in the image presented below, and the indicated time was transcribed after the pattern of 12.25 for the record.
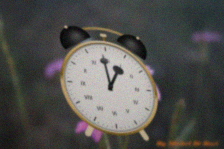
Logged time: 12.59
